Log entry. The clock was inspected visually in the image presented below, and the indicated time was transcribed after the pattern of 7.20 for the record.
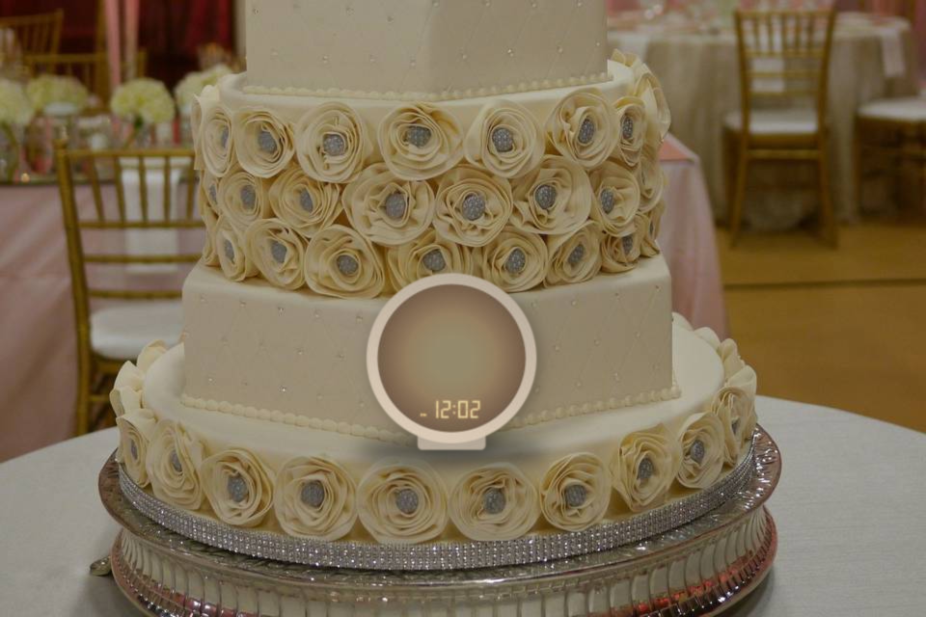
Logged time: 12.02
